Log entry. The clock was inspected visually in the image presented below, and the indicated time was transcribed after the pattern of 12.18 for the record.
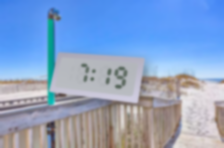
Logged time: 7.19
